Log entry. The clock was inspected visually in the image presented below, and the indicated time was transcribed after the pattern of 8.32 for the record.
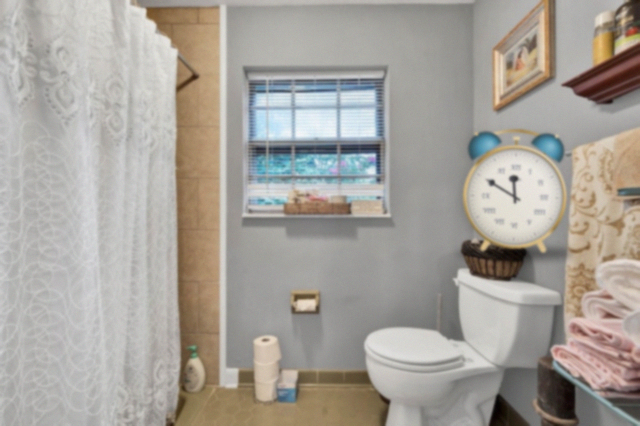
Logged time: 11.50
